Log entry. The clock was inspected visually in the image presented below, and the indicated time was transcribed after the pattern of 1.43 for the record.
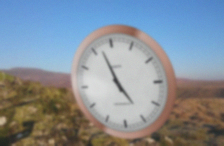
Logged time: 4.57
